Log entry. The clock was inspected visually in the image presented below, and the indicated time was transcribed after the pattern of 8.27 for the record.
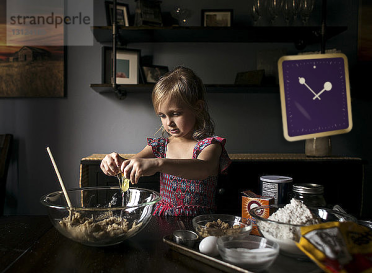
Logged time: 1.53
